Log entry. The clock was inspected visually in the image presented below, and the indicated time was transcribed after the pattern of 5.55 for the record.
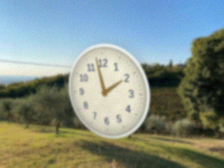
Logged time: 1.58
